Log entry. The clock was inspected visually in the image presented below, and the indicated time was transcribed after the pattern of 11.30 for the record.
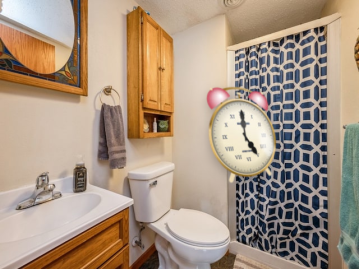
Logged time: 5.00
